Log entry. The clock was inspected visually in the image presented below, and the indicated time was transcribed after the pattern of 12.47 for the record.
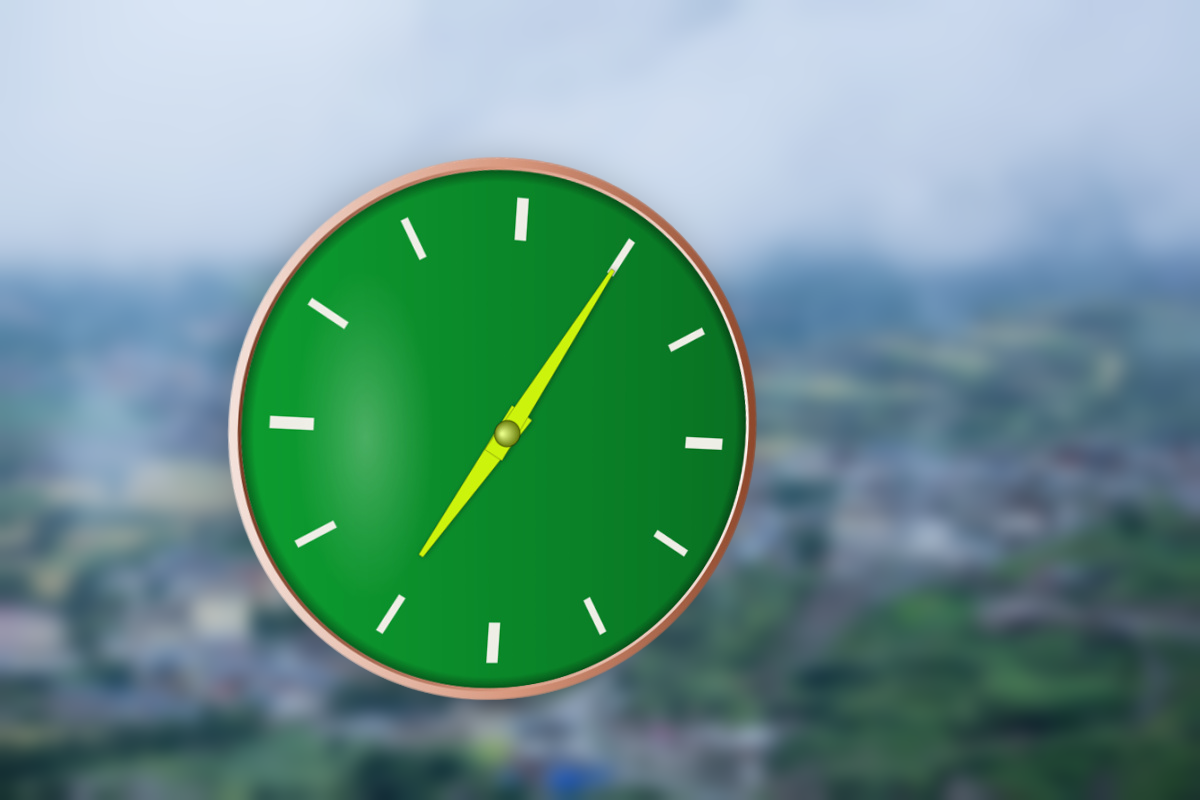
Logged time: 7.05
